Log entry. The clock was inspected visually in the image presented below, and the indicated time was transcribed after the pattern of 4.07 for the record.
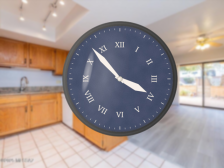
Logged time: 3.53
